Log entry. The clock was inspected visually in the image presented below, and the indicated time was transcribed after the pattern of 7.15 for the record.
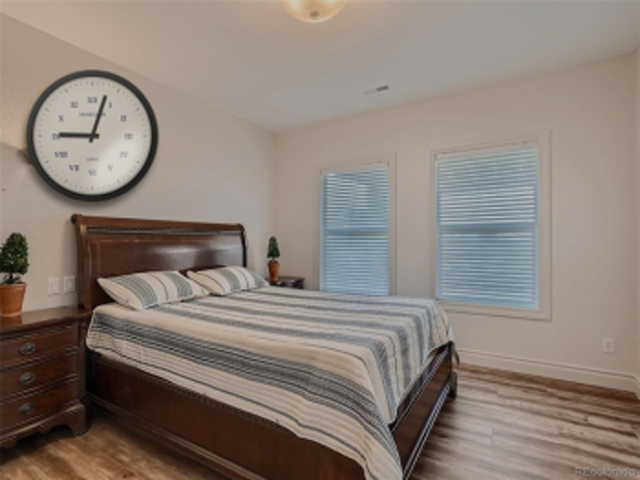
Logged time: 9.03
